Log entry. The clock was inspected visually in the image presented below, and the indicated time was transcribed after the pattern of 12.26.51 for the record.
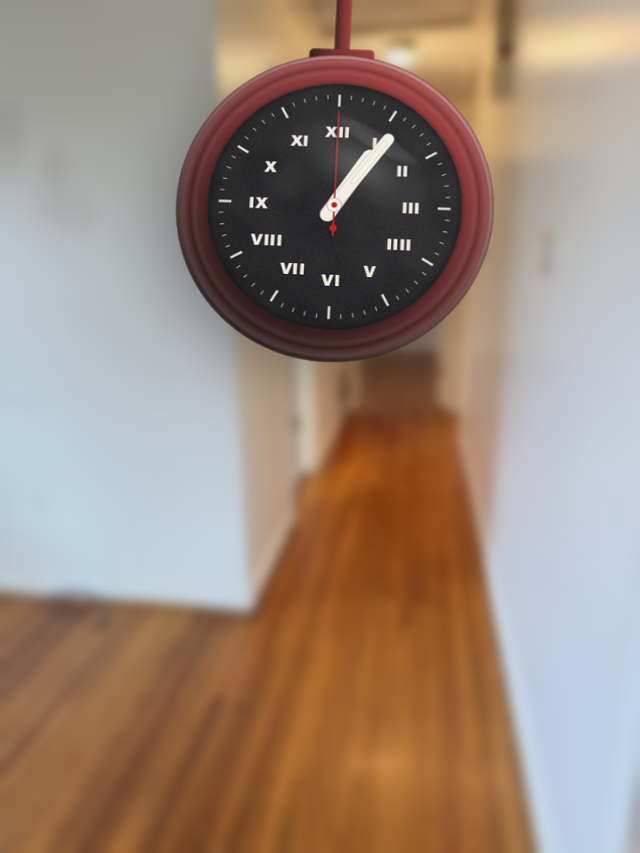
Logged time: 1.06.00
